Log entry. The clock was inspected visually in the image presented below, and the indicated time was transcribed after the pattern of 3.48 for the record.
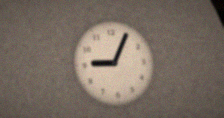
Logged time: 9.05
